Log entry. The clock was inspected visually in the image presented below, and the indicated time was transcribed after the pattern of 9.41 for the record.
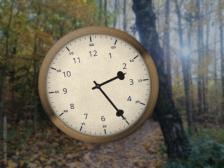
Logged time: 2.25
